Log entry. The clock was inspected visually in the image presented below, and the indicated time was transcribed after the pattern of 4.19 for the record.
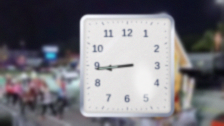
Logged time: 8.44
